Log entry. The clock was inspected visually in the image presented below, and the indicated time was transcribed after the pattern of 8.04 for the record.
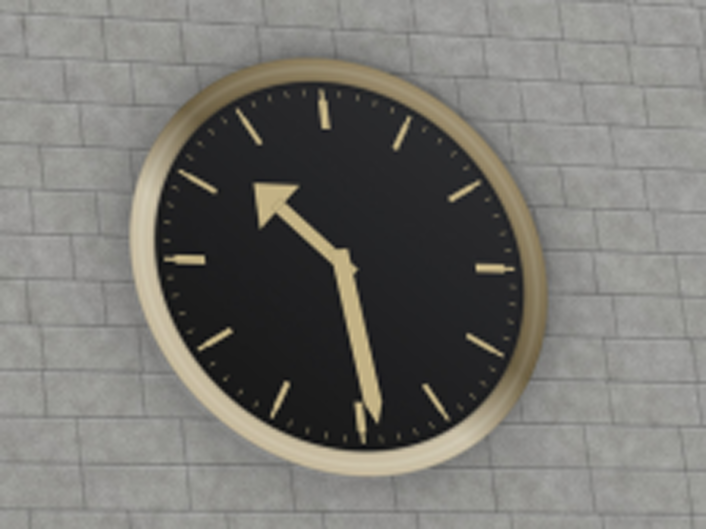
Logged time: 10.29
